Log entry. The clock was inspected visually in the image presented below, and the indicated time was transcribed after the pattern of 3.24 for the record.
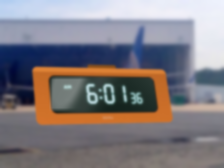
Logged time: 6.01
